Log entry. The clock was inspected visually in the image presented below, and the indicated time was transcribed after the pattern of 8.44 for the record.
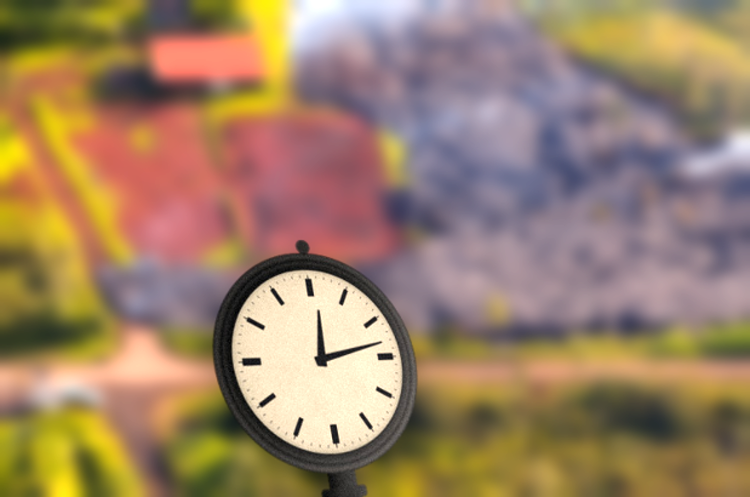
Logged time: 12.13
